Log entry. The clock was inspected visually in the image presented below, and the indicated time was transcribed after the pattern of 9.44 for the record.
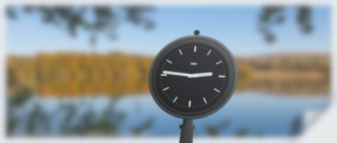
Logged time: 2.46
